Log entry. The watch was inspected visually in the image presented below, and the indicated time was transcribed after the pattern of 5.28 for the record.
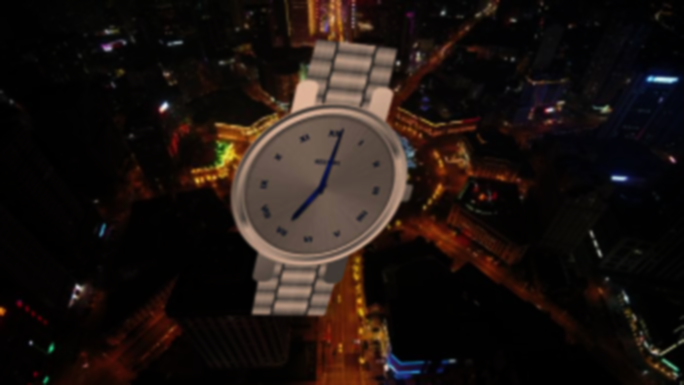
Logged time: 7.01
